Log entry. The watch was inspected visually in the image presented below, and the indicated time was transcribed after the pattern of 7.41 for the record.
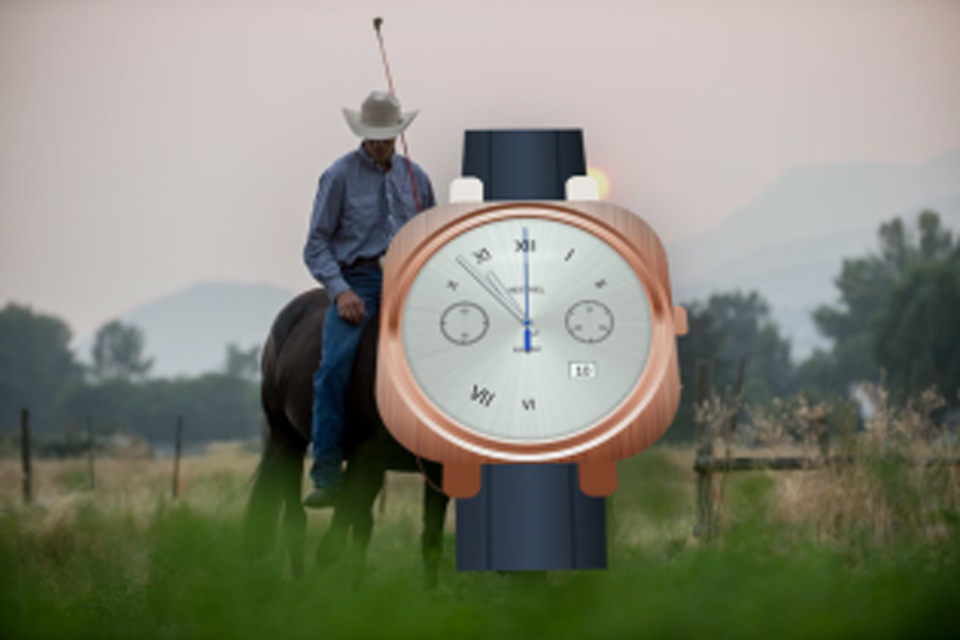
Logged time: 10.53
